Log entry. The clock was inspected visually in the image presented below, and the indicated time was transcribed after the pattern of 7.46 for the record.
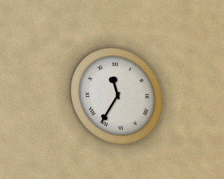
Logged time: 11.36
